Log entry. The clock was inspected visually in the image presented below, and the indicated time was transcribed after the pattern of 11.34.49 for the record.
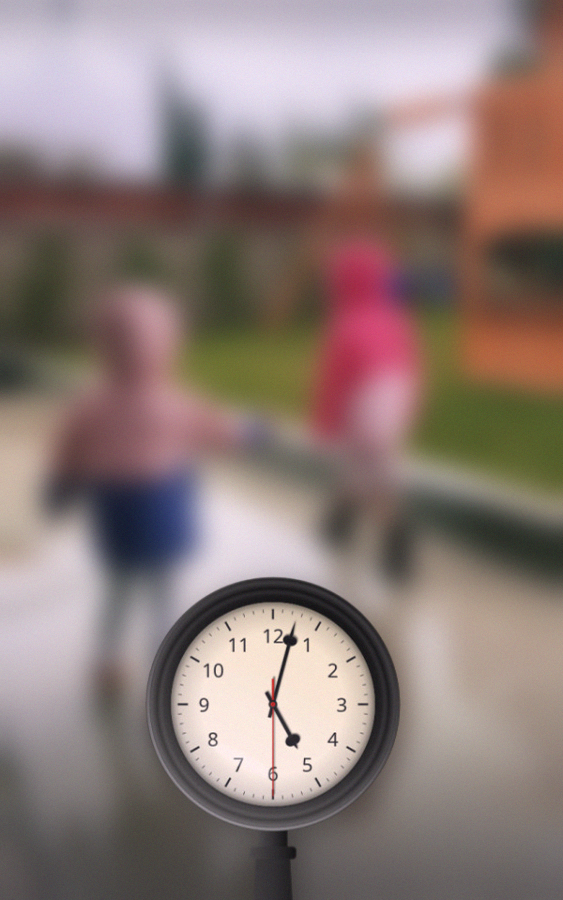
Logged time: 5.02.30
